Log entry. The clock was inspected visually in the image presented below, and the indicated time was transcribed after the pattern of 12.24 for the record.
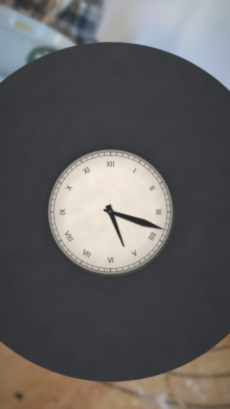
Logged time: 5.18
